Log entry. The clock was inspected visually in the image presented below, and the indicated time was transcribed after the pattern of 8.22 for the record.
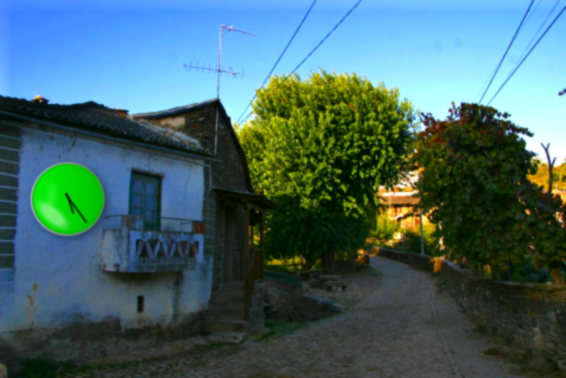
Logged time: 5.24
